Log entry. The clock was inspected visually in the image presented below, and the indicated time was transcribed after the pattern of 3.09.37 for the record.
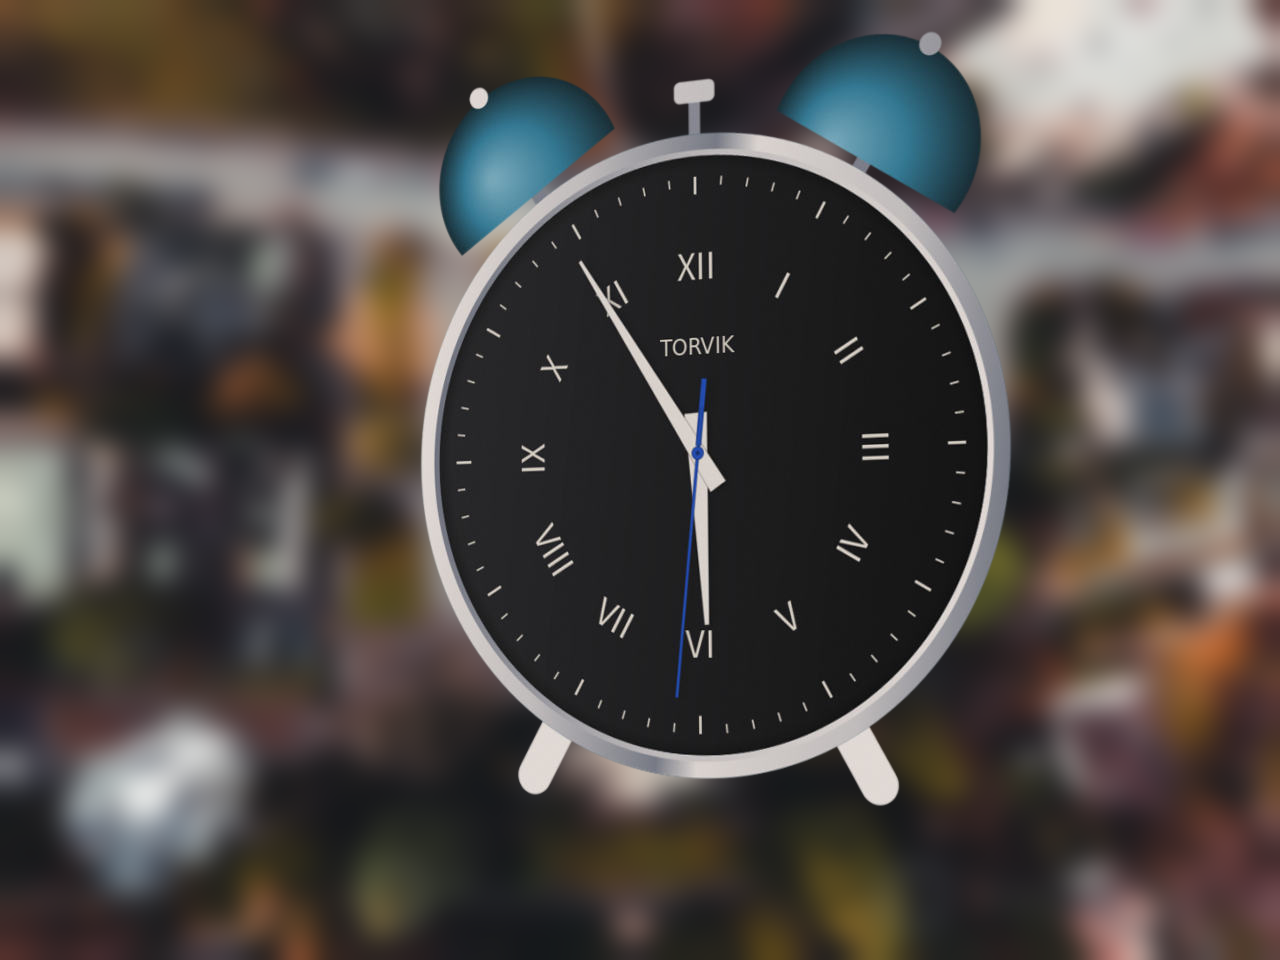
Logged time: 5.54.31
